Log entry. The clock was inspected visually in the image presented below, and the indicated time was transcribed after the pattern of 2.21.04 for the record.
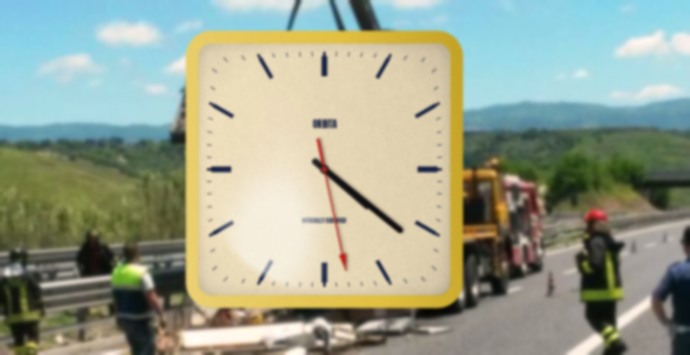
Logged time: 4.21.28
